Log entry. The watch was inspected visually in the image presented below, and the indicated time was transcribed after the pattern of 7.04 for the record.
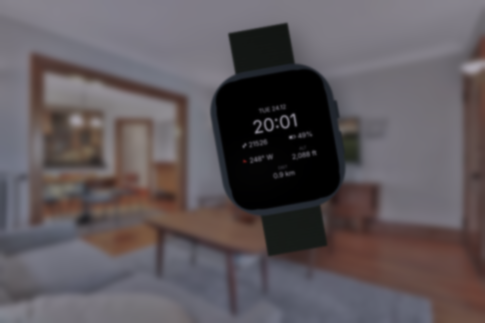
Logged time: 20.01
